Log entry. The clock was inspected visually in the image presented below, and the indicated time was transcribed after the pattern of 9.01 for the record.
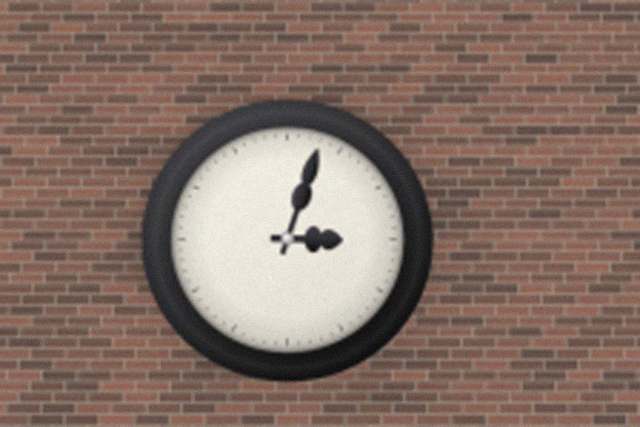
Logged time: 3.03
